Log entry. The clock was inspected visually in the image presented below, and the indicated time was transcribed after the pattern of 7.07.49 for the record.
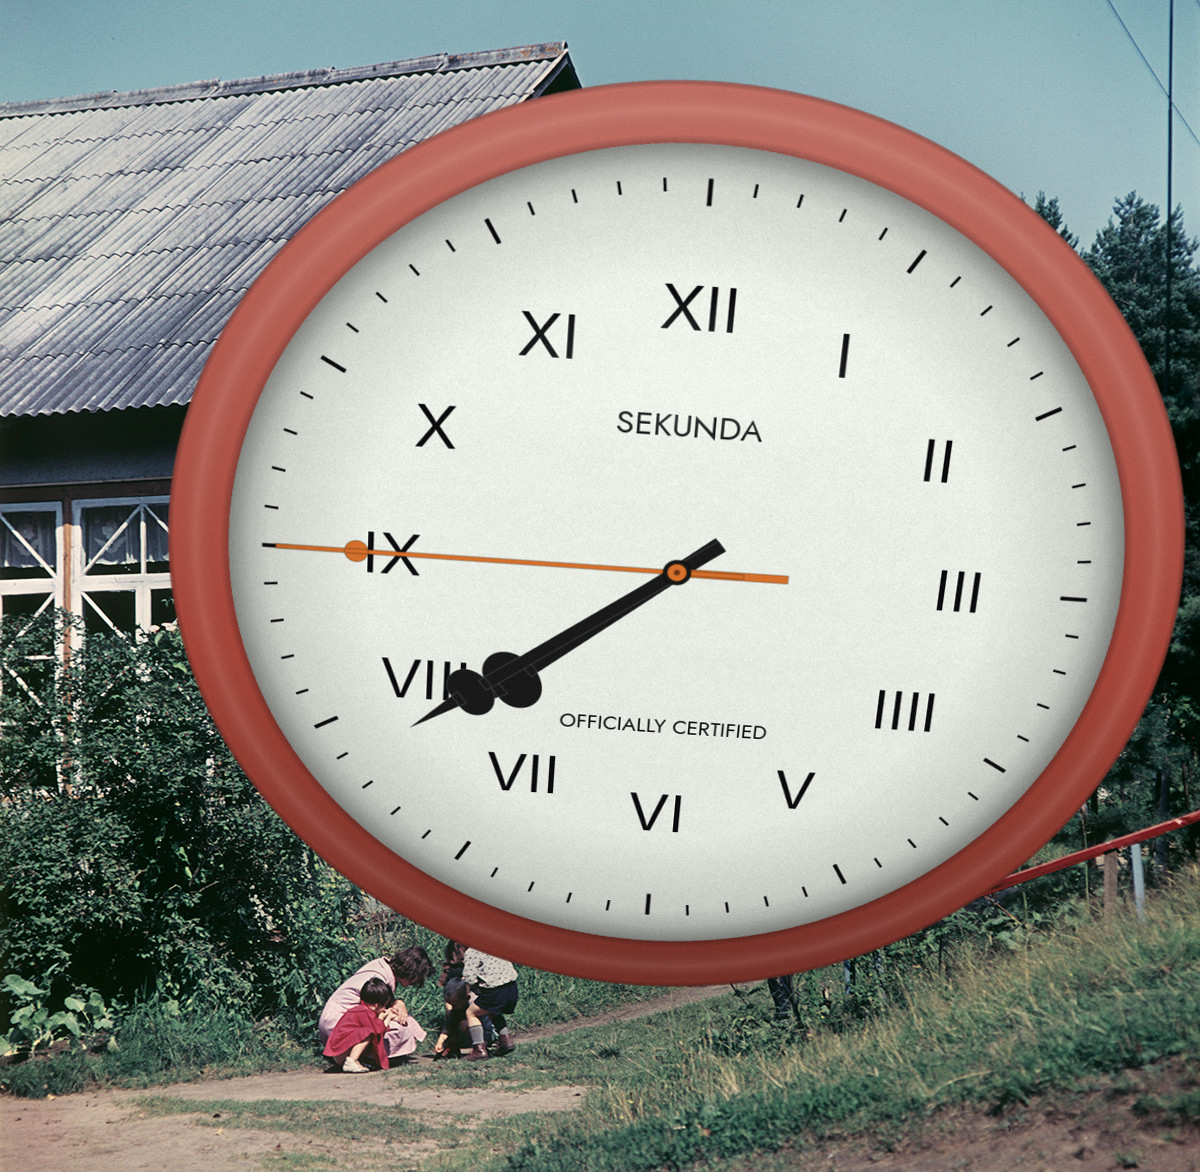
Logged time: 7.38.45
